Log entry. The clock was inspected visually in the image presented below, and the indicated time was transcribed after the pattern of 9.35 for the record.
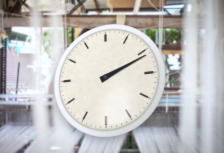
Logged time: 2.11
